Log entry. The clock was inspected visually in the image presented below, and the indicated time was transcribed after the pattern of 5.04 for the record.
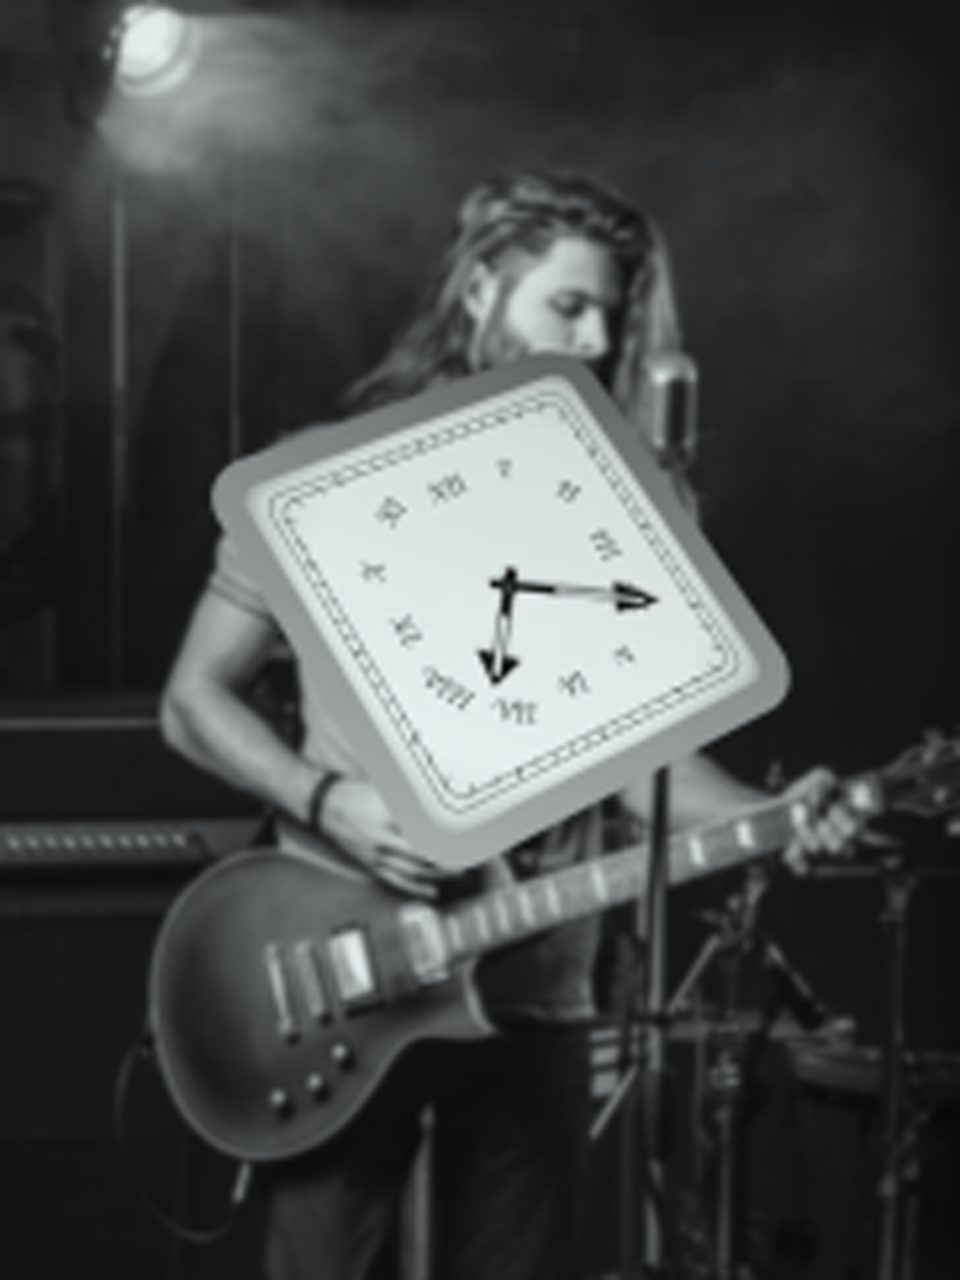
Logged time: 7.20
